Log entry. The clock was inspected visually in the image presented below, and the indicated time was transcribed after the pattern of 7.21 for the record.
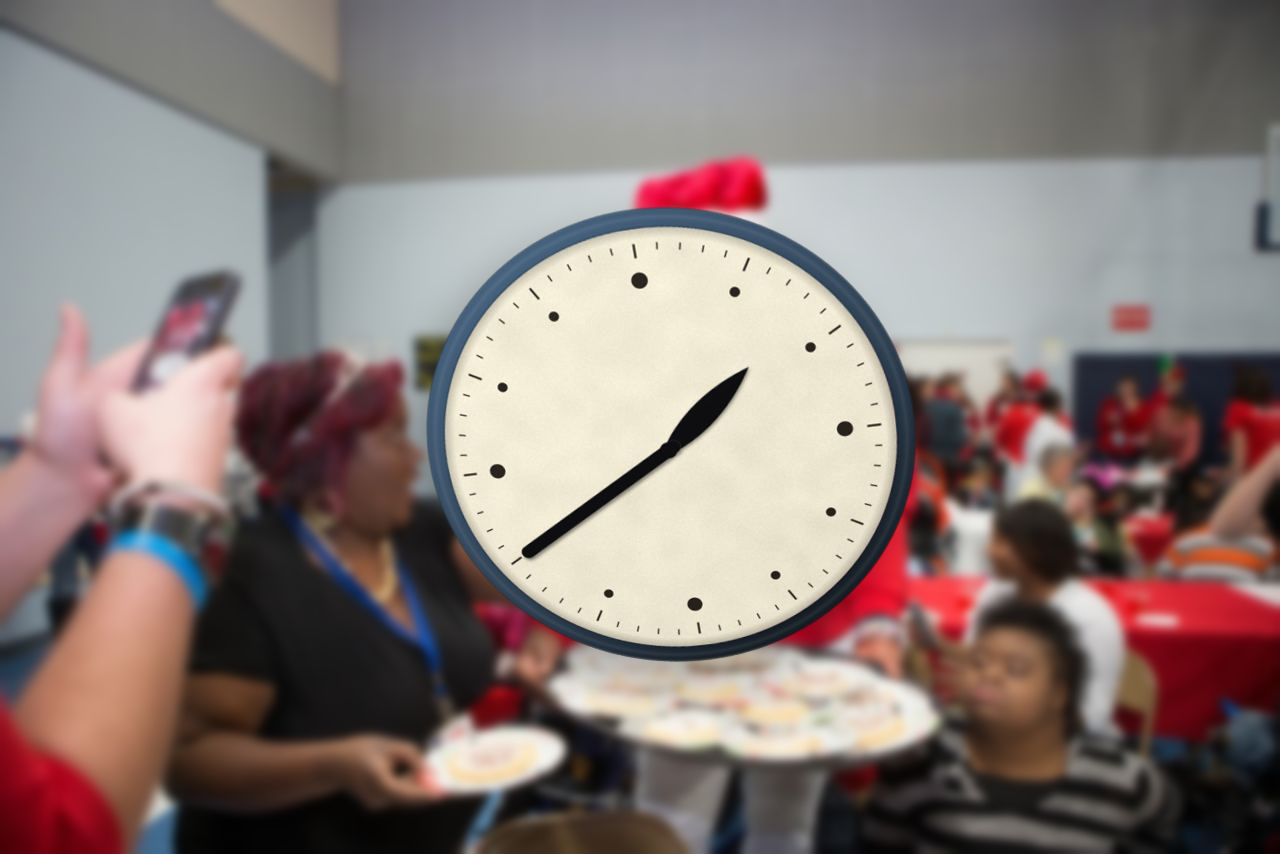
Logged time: 1.40
